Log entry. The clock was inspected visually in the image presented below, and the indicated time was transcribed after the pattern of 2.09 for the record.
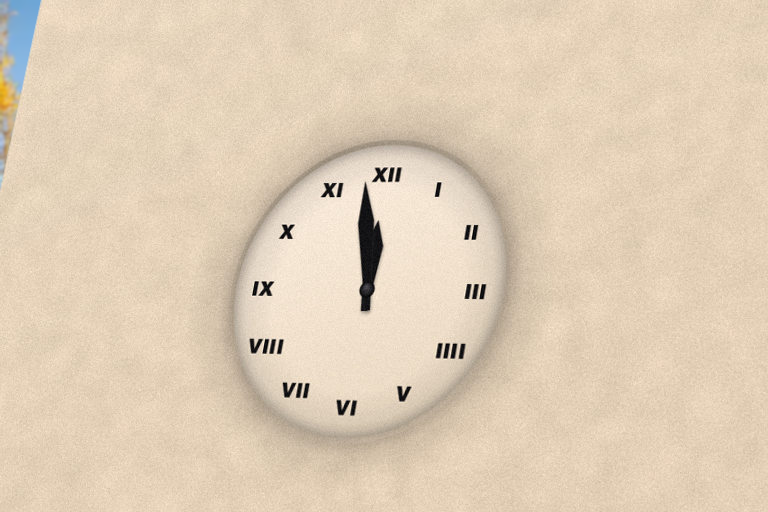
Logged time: 11.58
